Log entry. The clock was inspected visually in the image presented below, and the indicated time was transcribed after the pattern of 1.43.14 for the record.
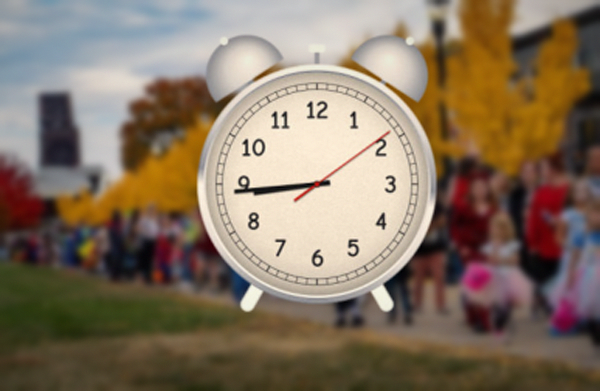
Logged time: 8.44.09
